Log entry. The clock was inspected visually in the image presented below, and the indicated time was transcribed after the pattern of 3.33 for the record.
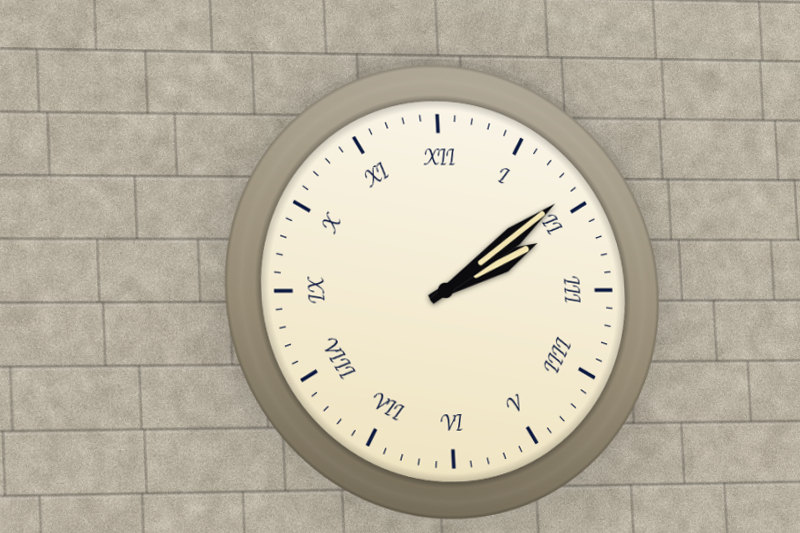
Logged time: 2.09
